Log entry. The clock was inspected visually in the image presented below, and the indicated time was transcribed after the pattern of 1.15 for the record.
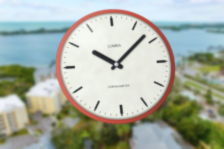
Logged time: 10.08
